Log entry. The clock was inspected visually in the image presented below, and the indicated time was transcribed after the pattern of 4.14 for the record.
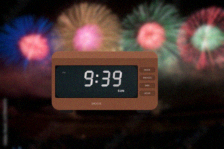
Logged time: 9.39
